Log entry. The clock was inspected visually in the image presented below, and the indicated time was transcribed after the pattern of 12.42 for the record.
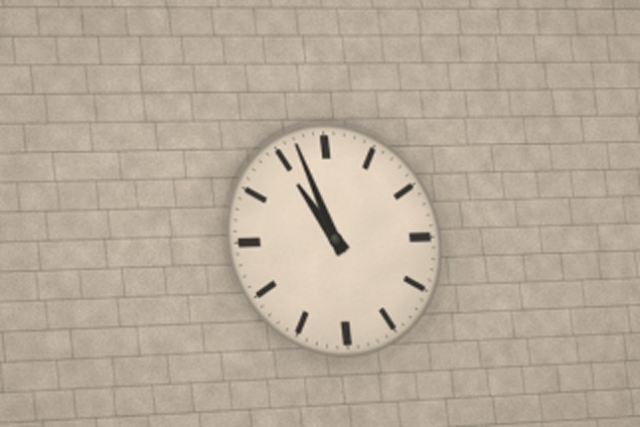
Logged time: 10.57
